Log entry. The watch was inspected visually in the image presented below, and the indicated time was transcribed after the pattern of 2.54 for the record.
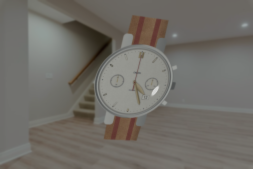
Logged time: 4.26
